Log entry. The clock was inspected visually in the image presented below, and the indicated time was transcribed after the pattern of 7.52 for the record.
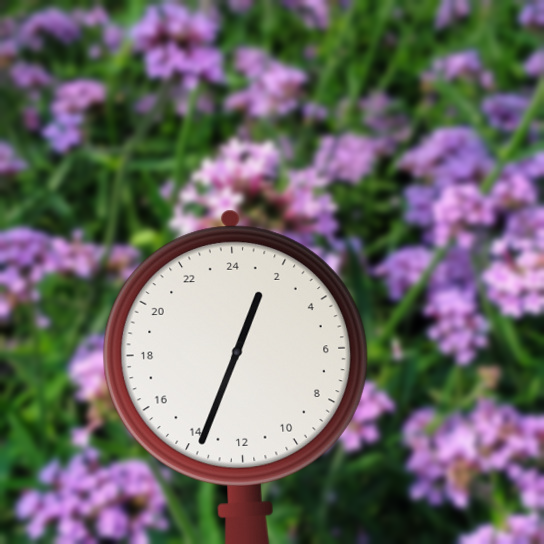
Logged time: 1.34
